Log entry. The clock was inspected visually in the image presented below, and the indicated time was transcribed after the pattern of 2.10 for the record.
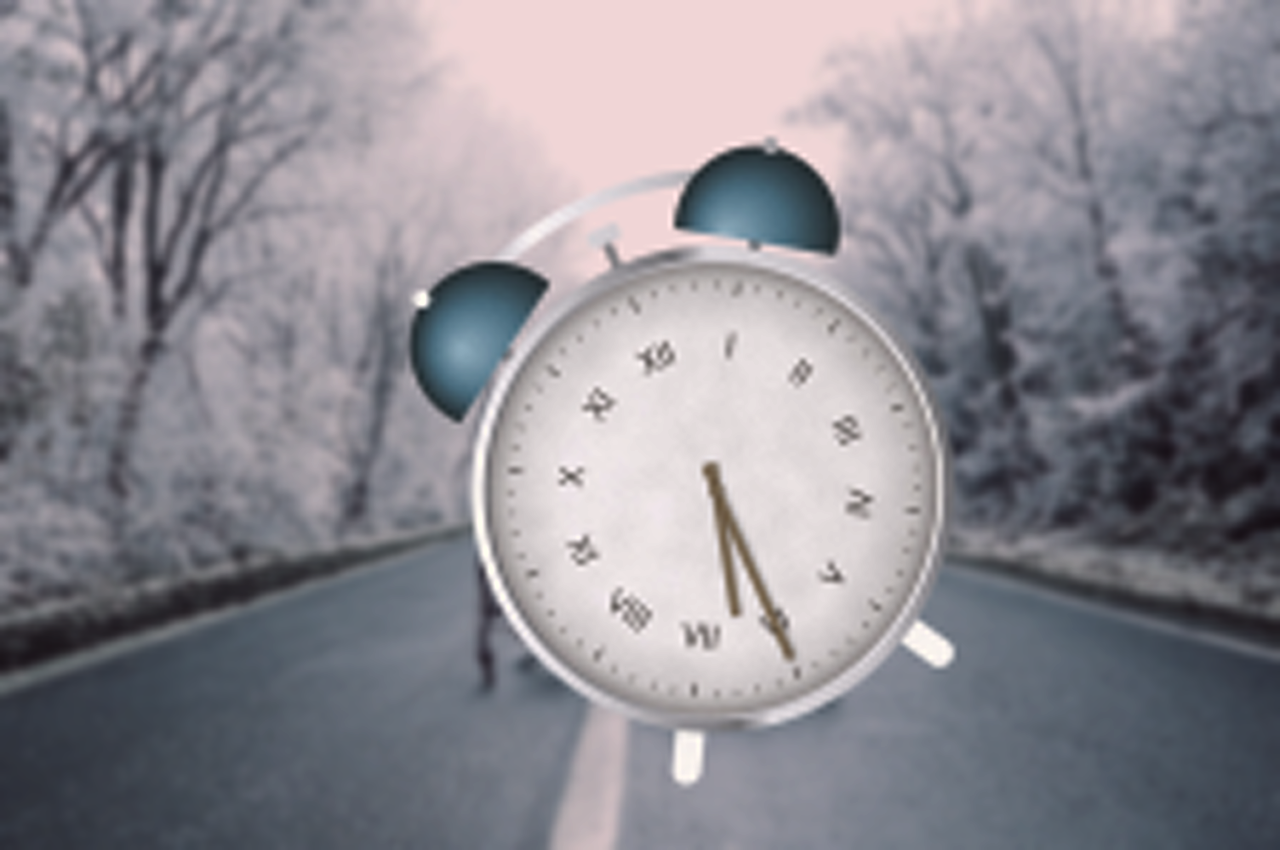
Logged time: 6.30
